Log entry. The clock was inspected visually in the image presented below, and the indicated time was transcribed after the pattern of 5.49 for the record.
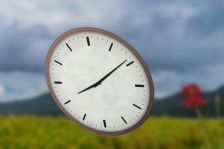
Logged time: 8.09
